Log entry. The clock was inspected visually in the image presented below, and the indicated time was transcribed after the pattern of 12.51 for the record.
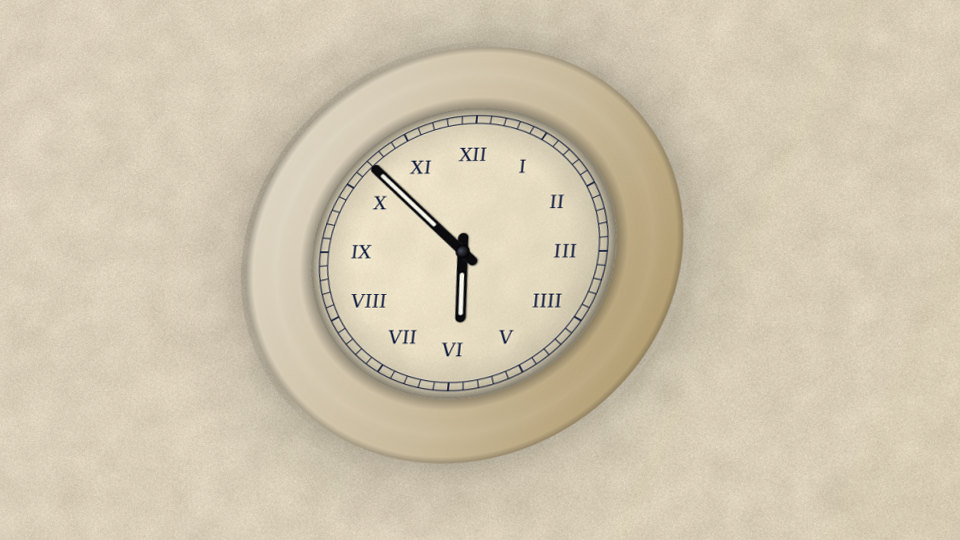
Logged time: 5.52
